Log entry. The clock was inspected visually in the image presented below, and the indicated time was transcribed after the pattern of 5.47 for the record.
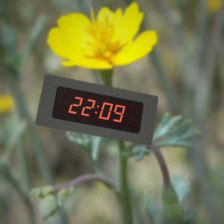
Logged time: 22.09
